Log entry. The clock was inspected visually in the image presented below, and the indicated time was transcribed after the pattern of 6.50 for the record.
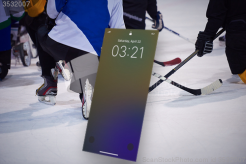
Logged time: 3.21
